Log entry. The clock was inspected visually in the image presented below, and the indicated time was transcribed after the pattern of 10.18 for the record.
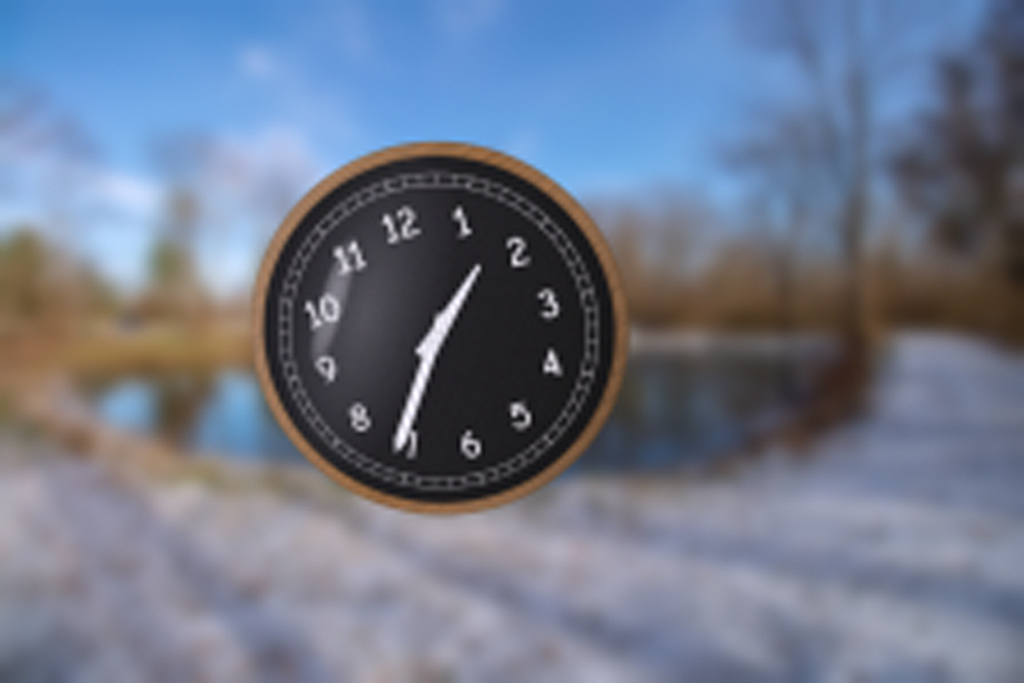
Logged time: 1.36
